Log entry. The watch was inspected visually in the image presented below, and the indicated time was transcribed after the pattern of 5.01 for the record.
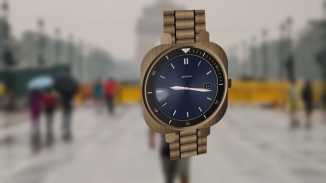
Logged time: 9.17
